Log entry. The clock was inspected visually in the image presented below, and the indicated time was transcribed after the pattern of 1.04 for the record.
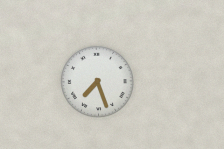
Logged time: 7.27
